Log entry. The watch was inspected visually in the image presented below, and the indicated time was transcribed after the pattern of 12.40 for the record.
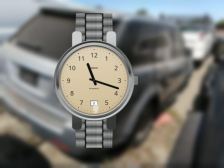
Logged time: 11.18
